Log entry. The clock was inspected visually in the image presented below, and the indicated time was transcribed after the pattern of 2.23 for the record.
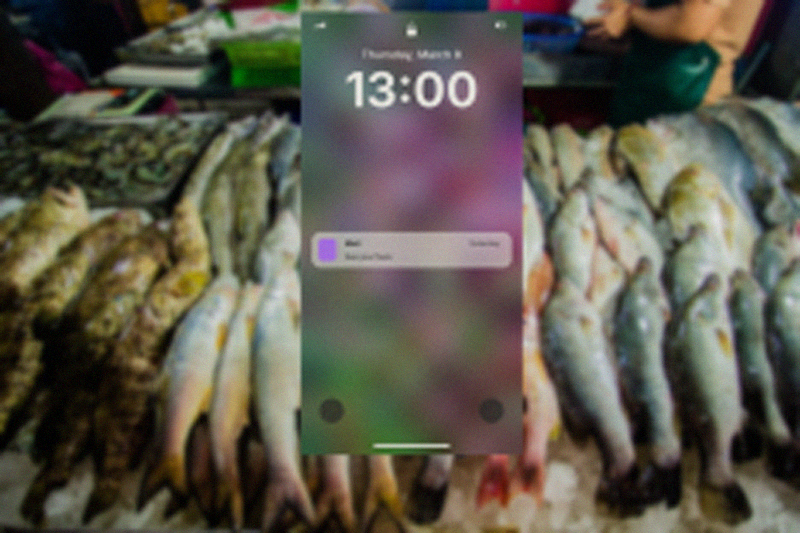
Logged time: 13.00
